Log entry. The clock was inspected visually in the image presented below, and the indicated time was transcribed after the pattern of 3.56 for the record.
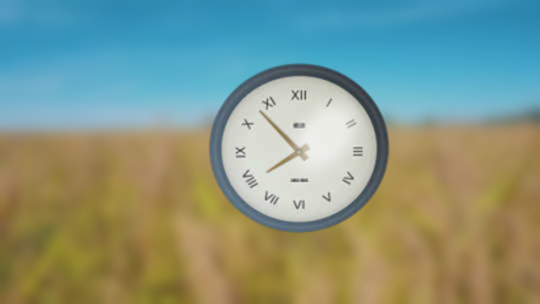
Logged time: 7.53
